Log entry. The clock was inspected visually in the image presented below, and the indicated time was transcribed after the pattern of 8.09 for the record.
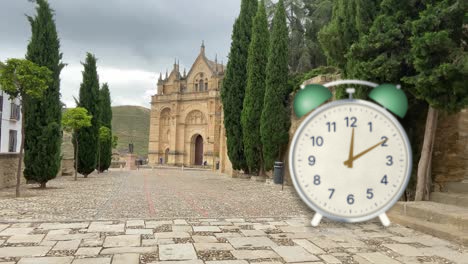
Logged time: 12.10
